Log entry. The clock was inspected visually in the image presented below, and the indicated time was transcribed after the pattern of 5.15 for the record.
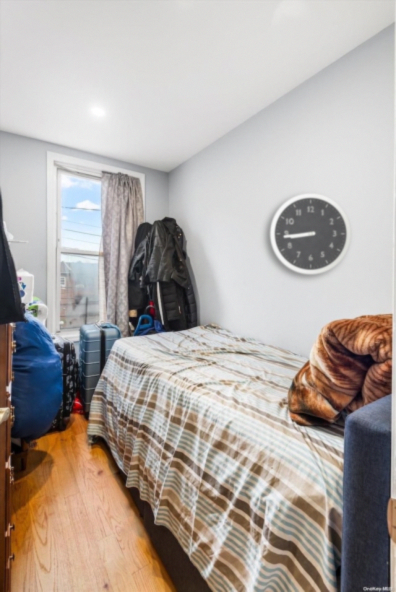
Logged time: 8.44
